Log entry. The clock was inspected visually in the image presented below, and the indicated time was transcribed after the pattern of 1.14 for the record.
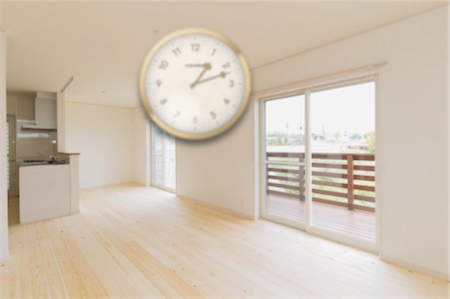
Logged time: 1.12
